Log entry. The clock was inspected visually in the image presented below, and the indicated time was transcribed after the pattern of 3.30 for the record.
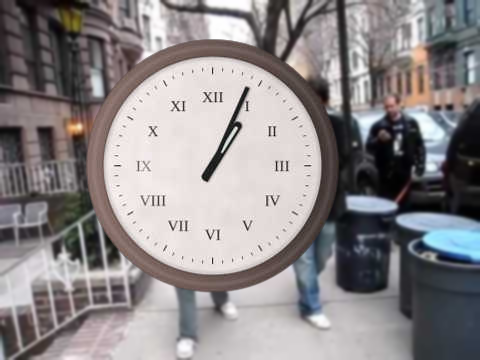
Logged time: 1.04
